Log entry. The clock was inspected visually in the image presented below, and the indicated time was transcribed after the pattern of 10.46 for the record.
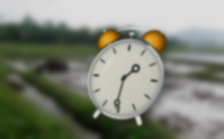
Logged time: 1.31
